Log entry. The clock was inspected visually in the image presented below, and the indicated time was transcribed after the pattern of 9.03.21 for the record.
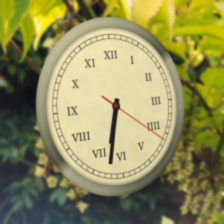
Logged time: 6.32.21
